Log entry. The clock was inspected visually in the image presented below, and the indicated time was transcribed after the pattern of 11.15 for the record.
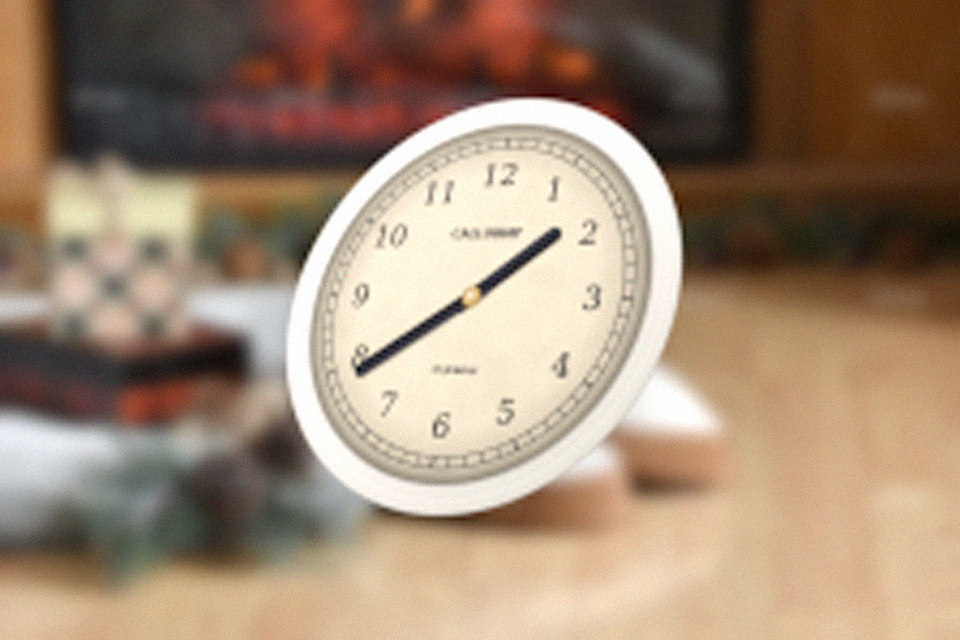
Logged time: 1.39
